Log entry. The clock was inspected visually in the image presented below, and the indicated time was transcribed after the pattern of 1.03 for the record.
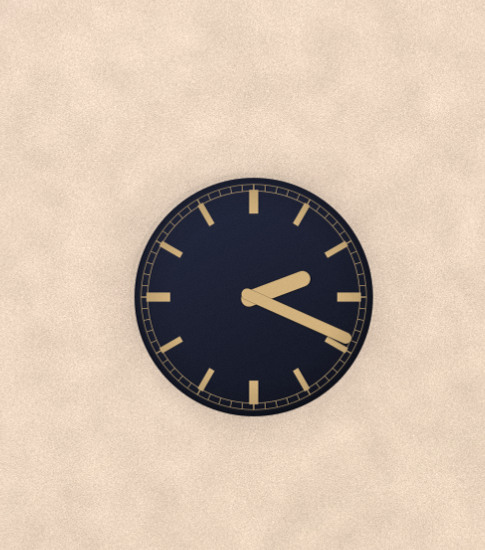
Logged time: 2.19
